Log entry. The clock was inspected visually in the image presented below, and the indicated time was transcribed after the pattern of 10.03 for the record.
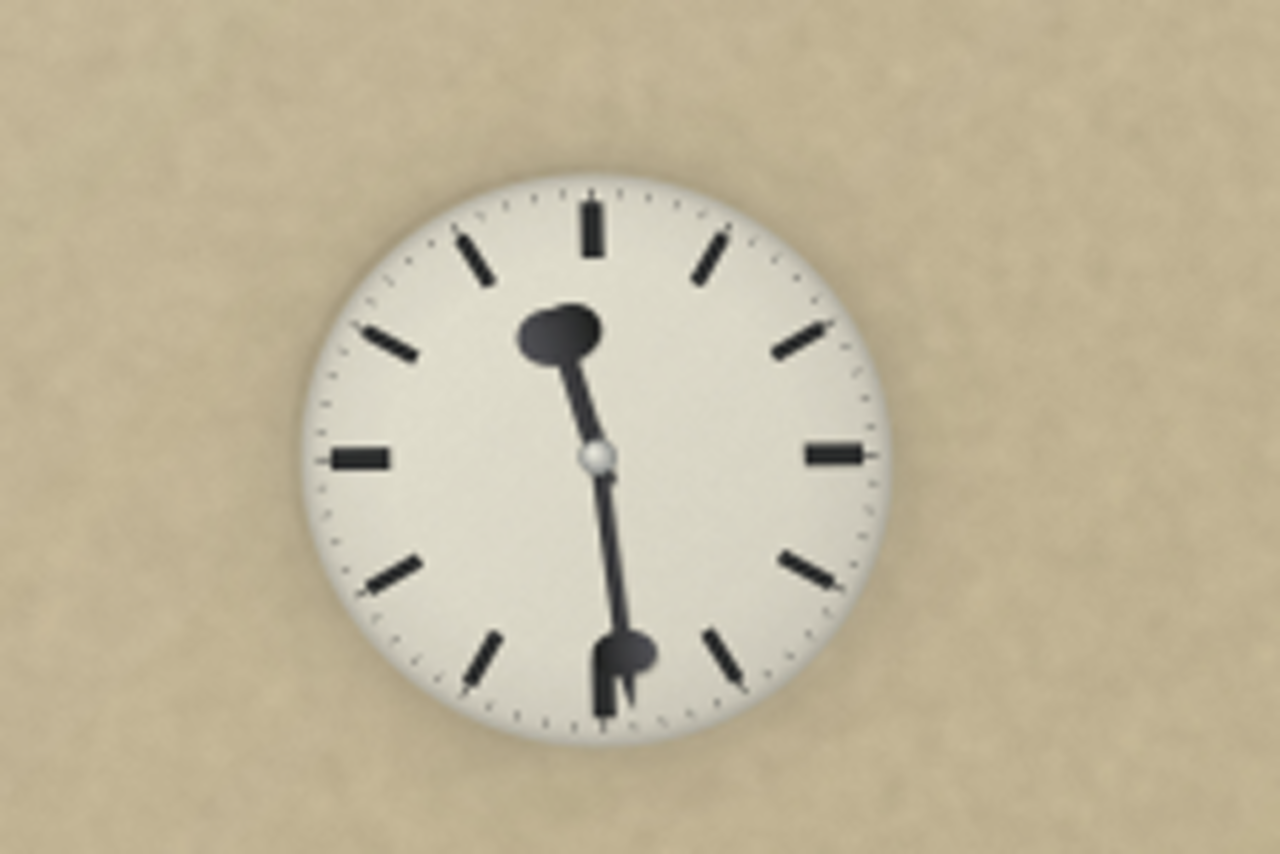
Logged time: 11.29
